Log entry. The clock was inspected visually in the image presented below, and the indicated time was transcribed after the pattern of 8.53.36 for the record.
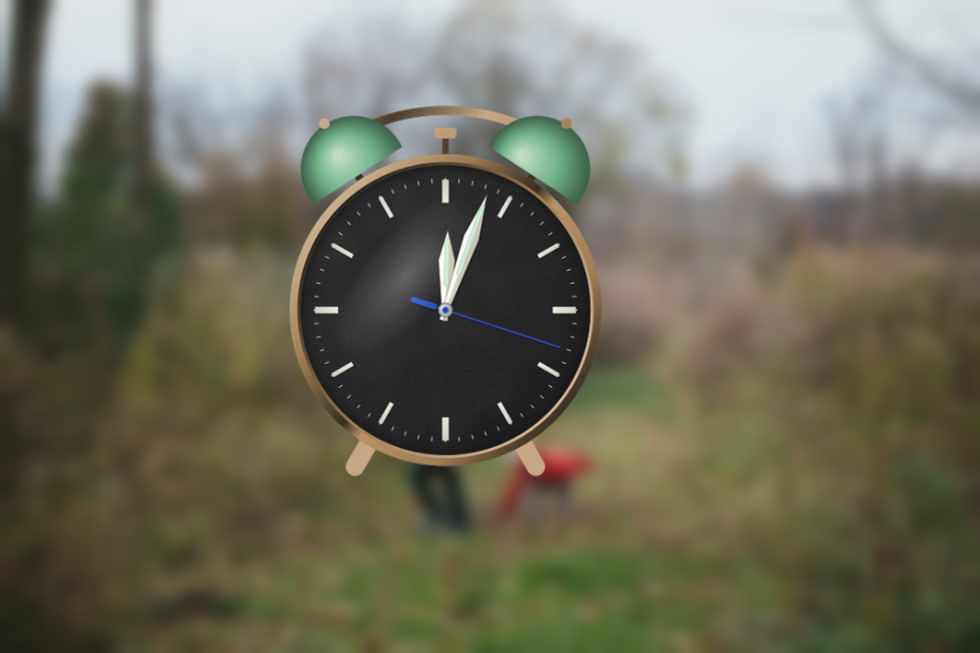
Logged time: 12.03.18
